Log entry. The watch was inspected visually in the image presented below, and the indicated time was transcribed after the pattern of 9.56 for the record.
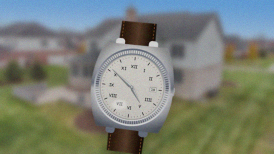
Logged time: 4.51
